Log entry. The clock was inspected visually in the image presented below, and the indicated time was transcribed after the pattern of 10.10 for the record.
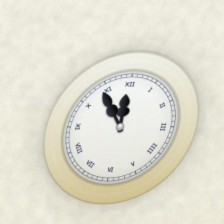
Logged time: 11.54
